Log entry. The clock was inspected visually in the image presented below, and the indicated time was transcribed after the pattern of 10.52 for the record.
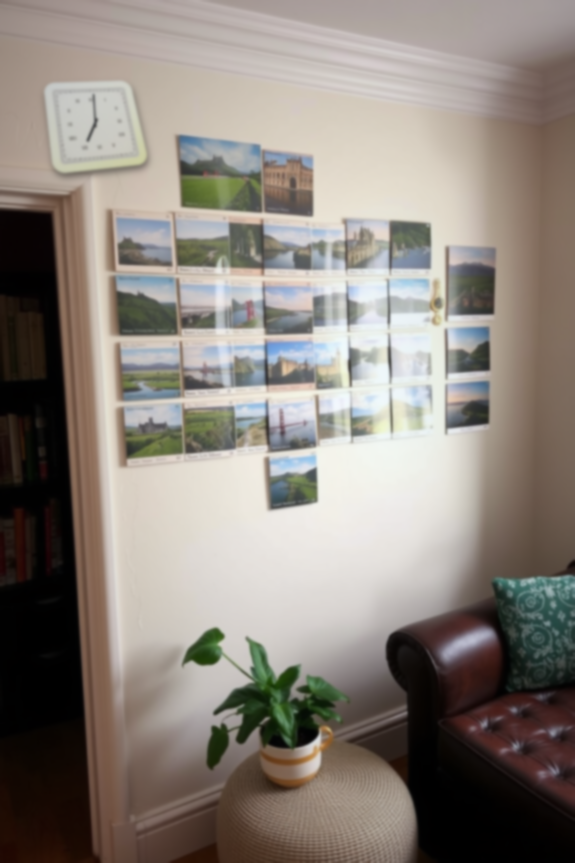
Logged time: 7.01
